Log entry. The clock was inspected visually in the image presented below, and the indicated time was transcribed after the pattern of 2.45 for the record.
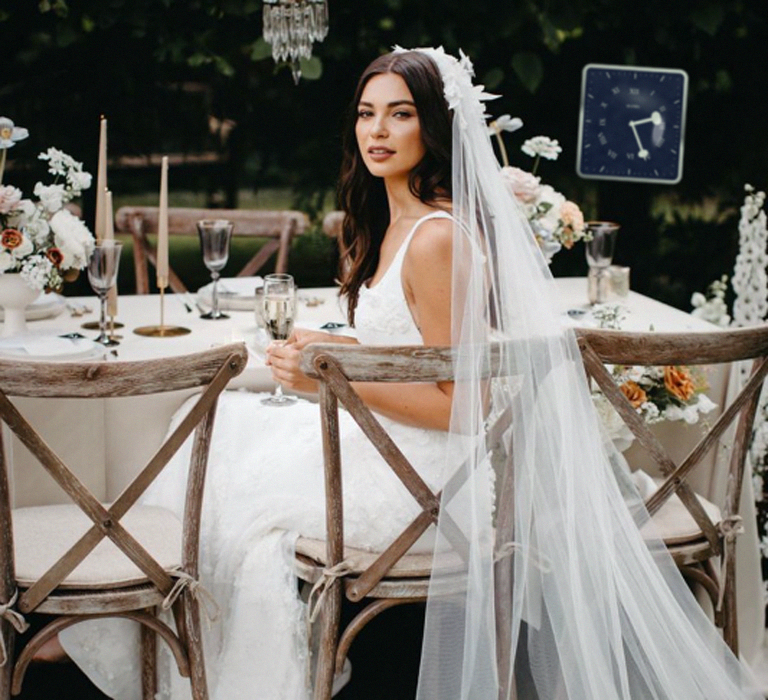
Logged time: 2.26
